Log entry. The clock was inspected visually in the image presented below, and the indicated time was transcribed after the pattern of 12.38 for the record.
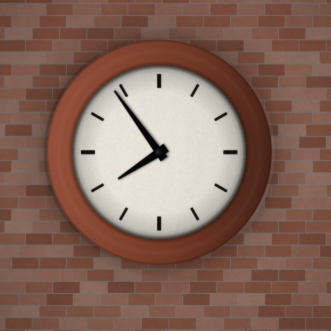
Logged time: 7.54
